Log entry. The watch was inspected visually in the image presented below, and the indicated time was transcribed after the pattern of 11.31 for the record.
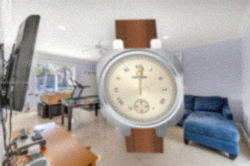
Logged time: 12.01
